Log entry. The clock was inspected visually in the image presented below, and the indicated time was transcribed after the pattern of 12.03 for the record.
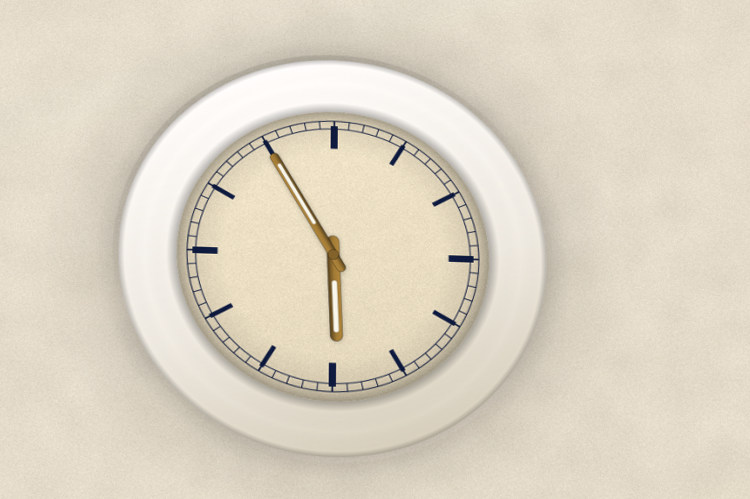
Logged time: 5.55
